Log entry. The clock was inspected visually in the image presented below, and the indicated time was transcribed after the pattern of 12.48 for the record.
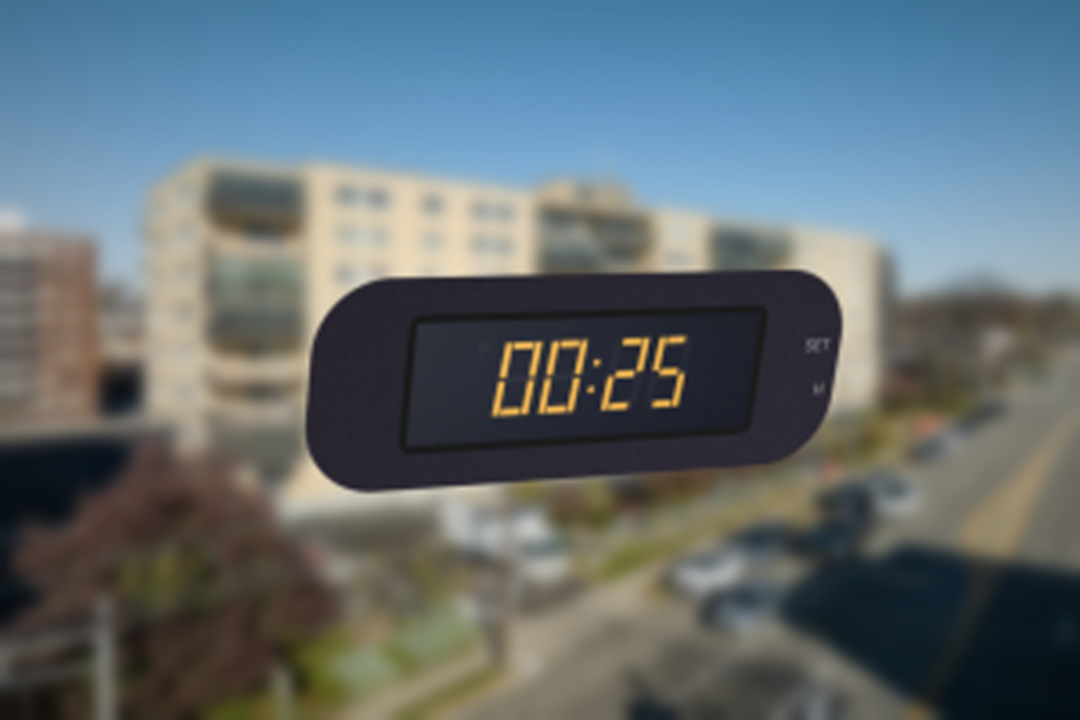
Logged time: 0.25
